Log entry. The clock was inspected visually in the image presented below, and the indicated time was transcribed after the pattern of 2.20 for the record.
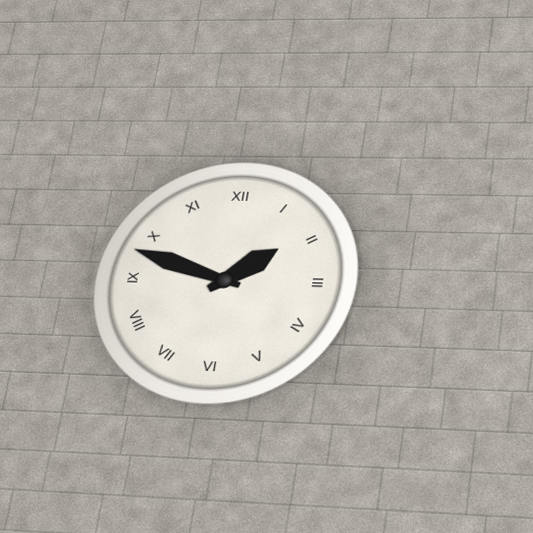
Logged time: 1.48
